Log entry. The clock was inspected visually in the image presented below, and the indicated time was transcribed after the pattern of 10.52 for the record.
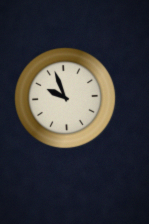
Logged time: 9.57
